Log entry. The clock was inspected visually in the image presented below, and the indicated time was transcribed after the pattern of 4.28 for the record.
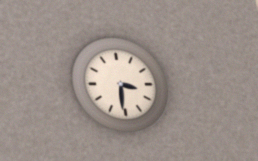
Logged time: 3.31
